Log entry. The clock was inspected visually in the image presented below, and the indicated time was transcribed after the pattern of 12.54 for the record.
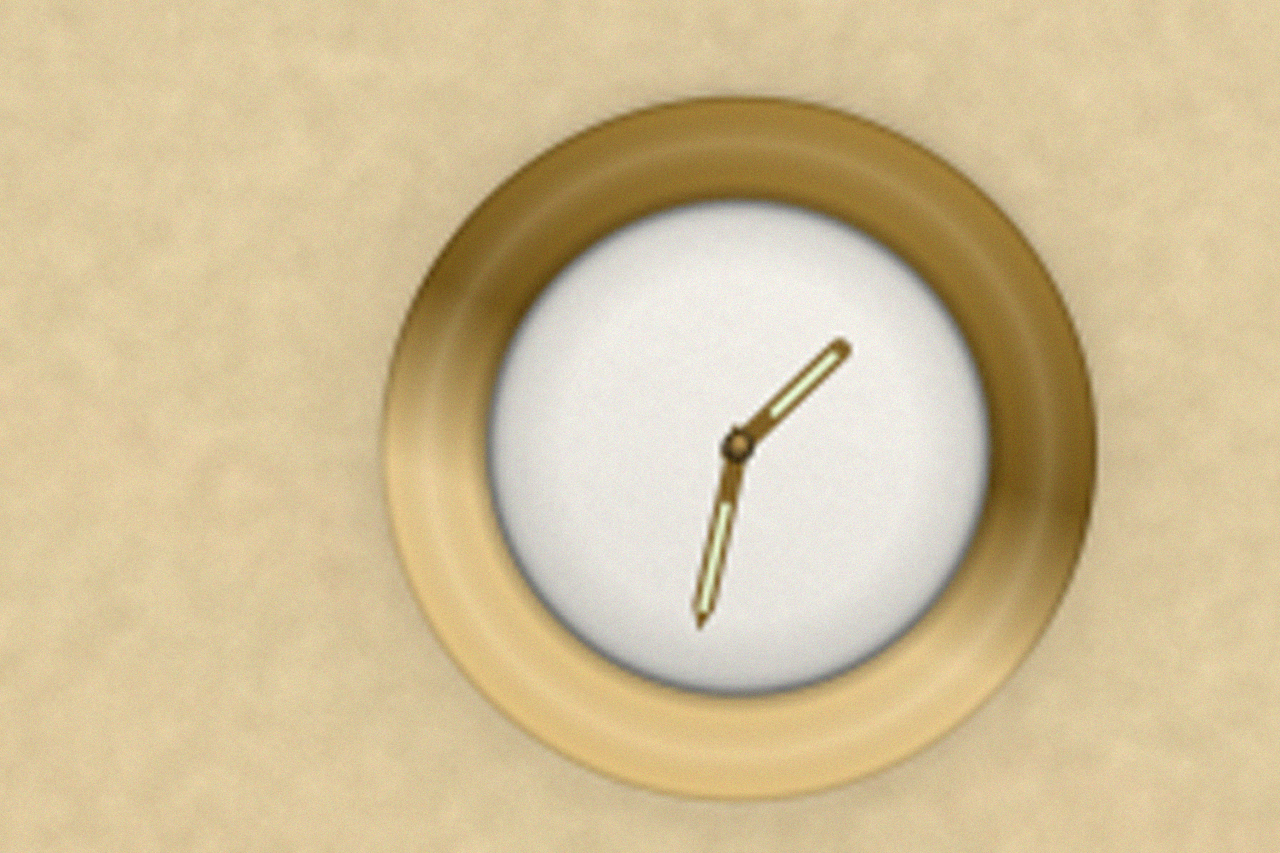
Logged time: 1.32
